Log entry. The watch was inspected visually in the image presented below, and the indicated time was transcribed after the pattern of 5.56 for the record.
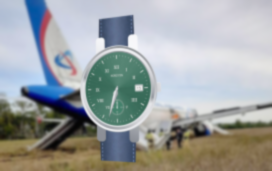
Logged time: 6.33
